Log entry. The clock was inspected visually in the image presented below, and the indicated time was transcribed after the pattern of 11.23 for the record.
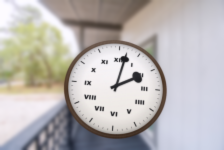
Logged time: 2.02
